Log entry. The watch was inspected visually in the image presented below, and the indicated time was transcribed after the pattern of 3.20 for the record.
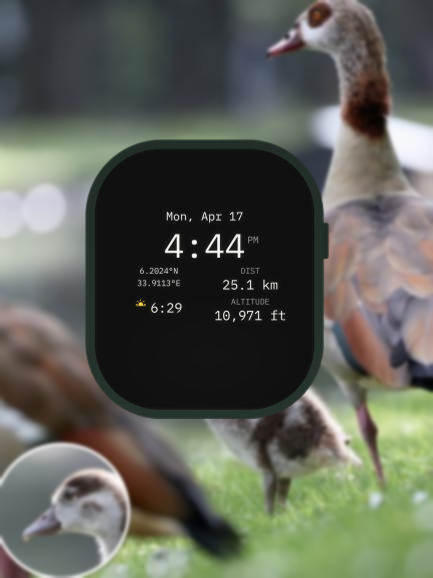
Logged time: 4.44
